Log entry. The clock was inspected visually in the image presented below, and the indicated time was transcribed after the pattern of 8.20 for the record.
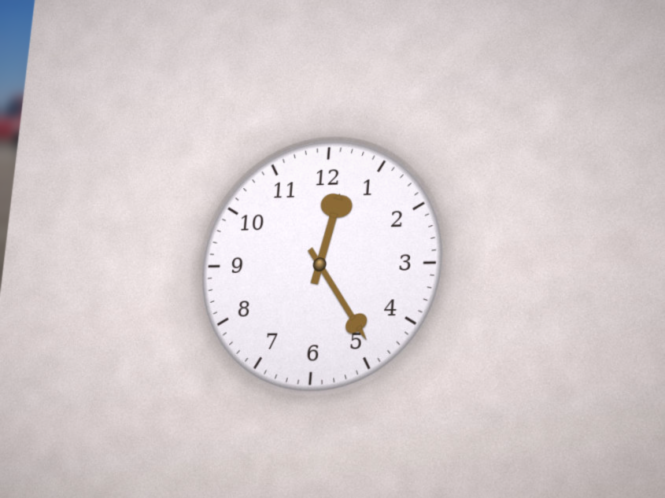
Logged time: 12.24
